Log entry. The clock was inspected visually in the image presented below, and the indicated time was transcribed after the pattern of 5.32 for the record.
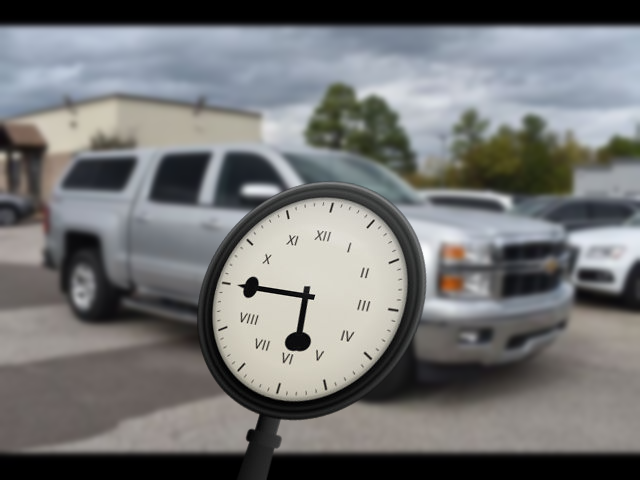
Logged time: 5.45
